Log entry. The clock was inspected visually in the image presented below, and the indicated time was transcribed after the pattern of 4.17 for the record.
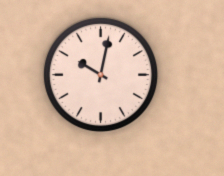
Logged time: 10.02
